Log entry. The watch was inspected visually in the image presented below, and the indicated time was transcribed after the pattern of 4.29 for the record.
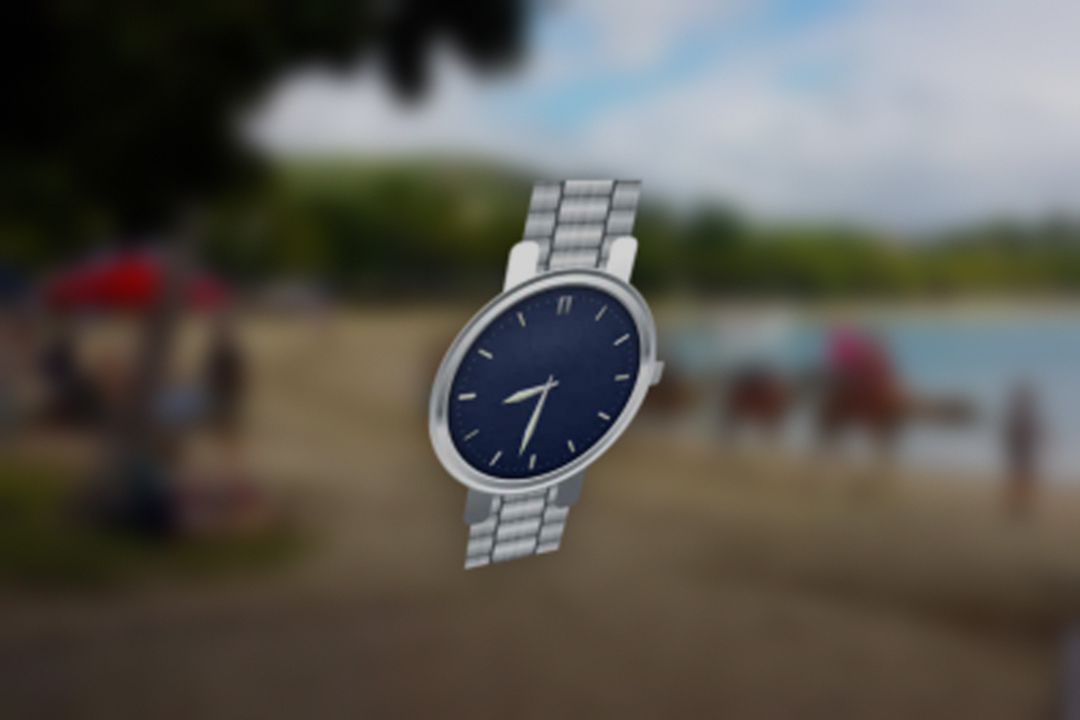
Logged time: 8.32
